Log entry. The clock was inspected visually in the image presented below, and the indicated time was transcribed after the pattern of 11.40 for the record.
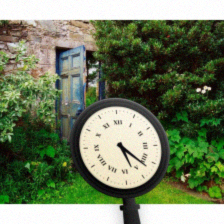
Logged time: 5.22
